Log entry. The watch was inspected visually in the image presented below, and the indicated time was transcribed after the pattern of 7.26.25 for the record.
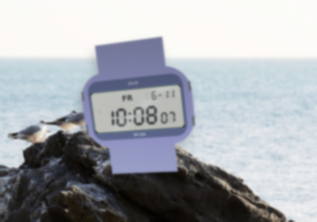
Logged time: 10.08.07
